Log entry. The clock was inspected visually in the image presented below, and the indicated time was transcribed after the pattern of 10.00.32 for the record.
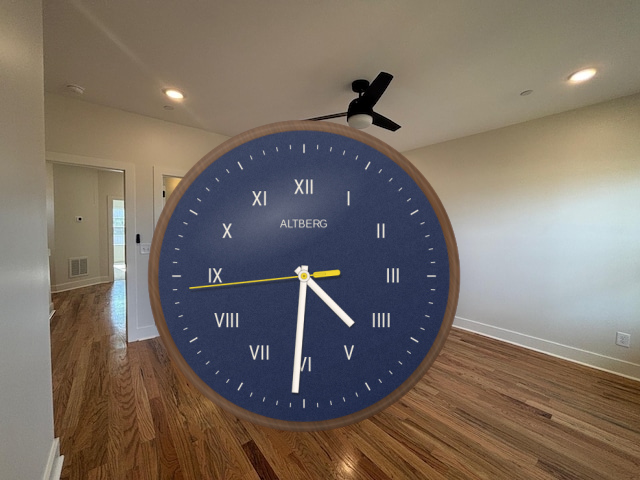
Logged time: 4.30.44
